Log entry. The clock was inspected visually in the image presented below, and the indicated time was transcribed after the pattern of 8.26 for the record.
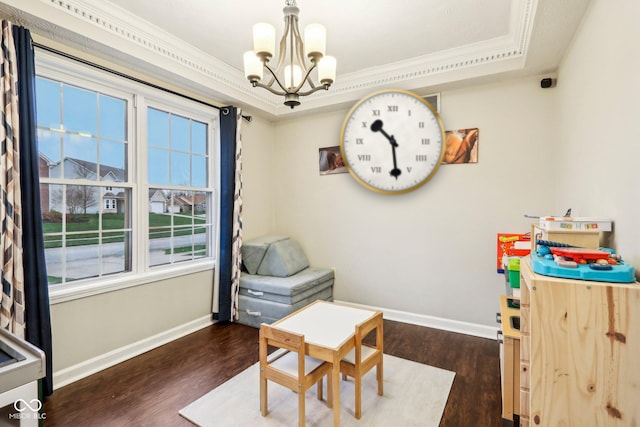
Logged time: 10.29
